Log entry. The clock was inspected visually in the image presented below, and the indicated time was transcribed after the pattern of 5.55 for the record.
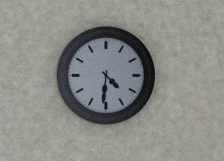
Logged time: 4.31
